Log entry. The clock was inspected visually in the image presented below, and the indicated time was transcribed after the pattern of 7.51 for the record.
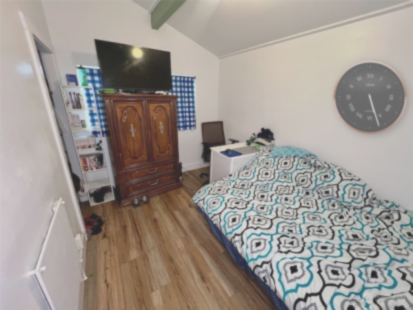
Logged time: 5.27
